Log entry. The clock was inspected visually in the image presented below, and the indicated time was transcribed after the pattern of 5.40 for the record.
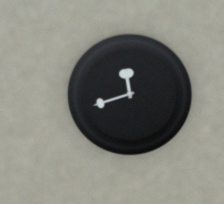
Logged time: 11.42
